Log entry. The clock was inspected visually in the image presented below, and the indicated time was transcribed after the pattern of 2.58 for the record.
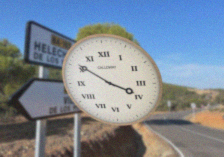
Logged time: 3.51
